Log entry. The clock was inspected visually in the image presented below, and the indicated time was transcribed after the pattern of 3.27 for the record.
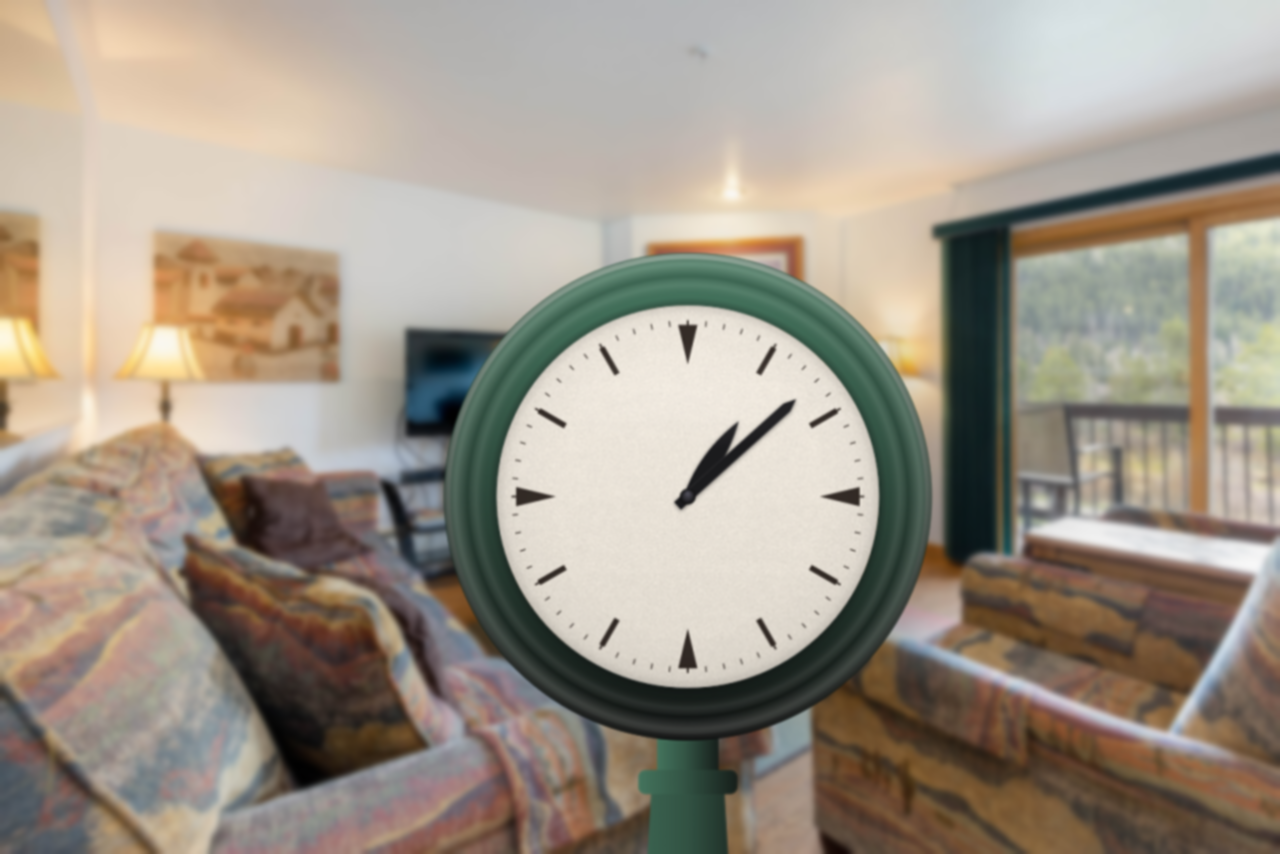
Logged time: 1.08
